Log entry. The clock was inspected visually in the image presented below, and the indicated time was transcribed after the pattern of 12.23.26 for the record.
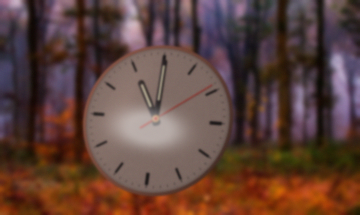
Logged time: 11.00.09
